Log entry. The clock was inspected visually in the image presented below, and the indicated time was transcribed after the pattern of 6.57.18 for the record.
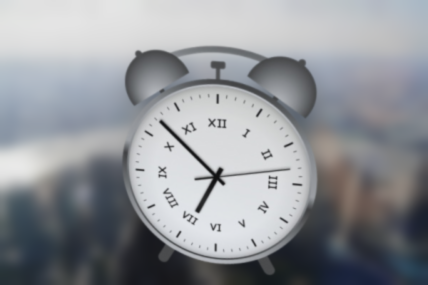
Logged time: 6.52.13
